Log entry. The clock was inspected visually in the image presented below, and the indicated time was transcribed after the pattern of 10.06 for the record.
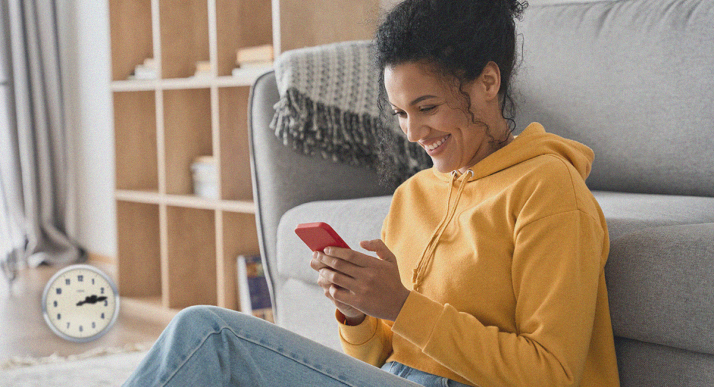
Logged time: 2.13
